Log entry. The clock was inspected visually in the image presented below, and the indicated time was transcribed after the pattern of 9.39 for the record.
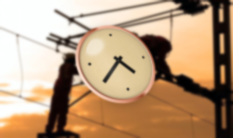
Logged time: 4.38
